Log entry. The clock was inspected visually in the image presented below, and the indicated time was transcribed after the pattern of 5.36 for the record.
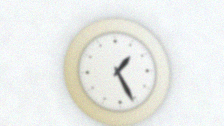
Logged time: 1.26
